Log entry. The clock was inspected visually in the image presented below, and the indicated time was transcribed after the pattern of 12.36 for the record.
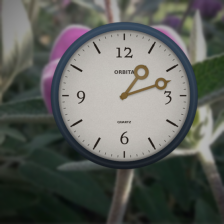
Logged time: 1.12
